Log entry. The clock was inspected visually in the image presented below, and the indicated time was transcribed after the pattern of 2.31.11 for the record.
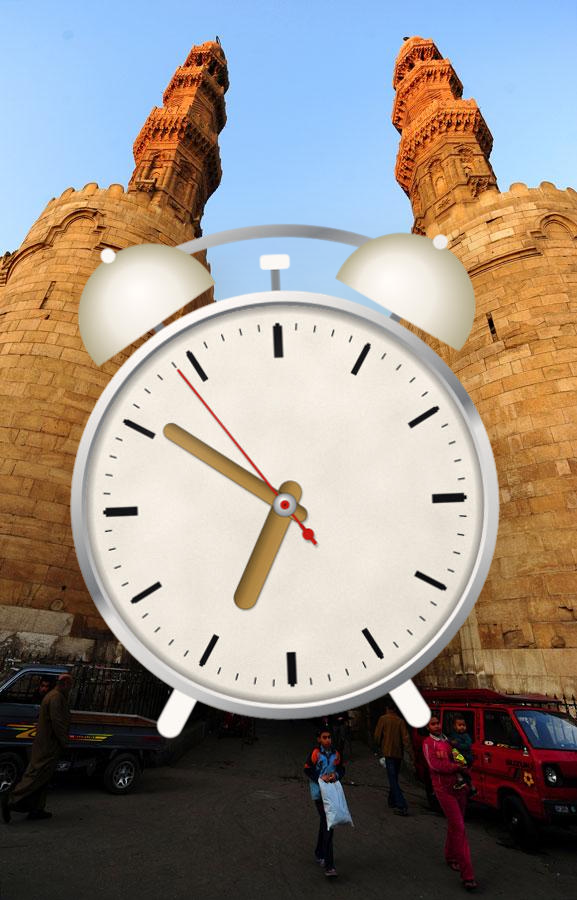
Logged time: 6.50.54
